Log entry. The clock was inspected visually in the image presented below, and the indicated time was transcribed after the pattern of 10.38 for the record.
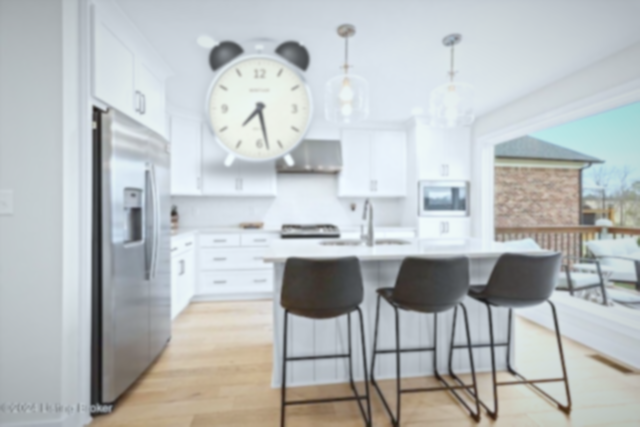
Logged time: 7.28
